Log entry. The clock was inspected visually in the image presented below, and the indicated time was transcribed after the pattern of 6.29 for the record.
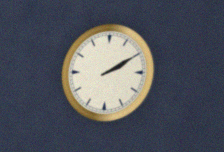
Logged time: 2.10
